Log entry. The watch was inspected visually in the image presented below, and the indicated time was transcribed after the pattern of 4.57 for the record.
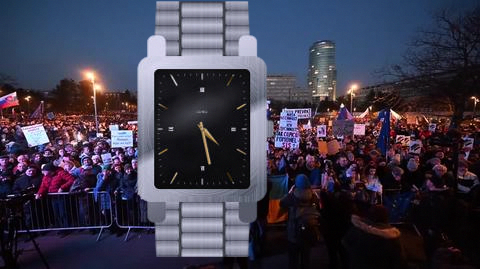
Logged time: 4.28
